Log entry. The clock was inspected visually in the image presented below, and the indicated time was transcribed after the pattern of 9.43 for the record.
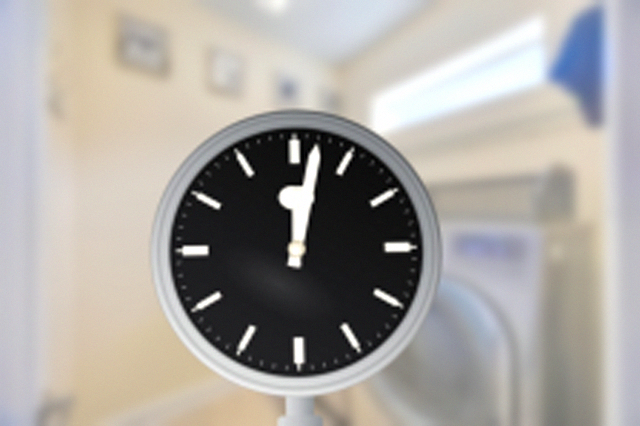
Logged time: 12.02
